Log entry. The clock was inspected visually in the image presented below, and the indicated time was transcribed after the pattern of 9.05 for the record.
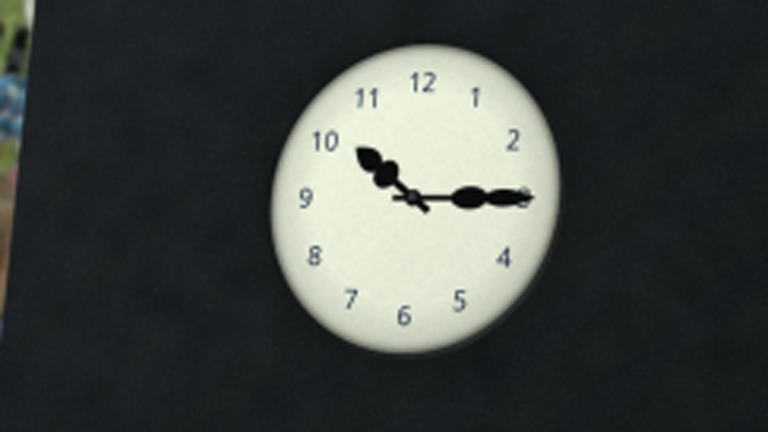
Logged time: 10.15
